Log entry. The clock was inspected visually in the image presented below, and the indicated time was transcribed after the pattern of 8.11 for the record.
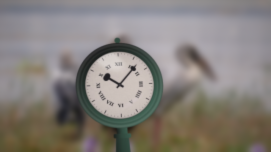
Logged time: 10.07
